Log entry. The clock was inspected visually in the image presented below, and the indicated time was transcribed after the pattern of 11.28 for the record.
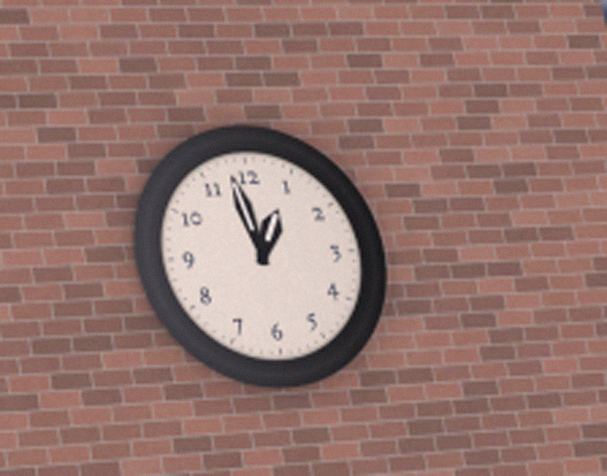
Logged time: 12.58
